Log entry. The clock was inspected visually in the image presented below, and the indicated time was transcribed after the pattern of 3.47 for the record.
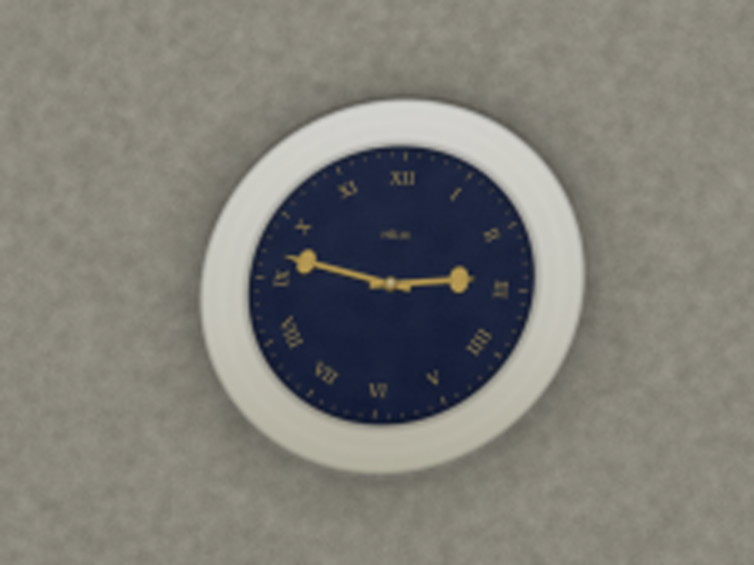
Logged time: 2.47
